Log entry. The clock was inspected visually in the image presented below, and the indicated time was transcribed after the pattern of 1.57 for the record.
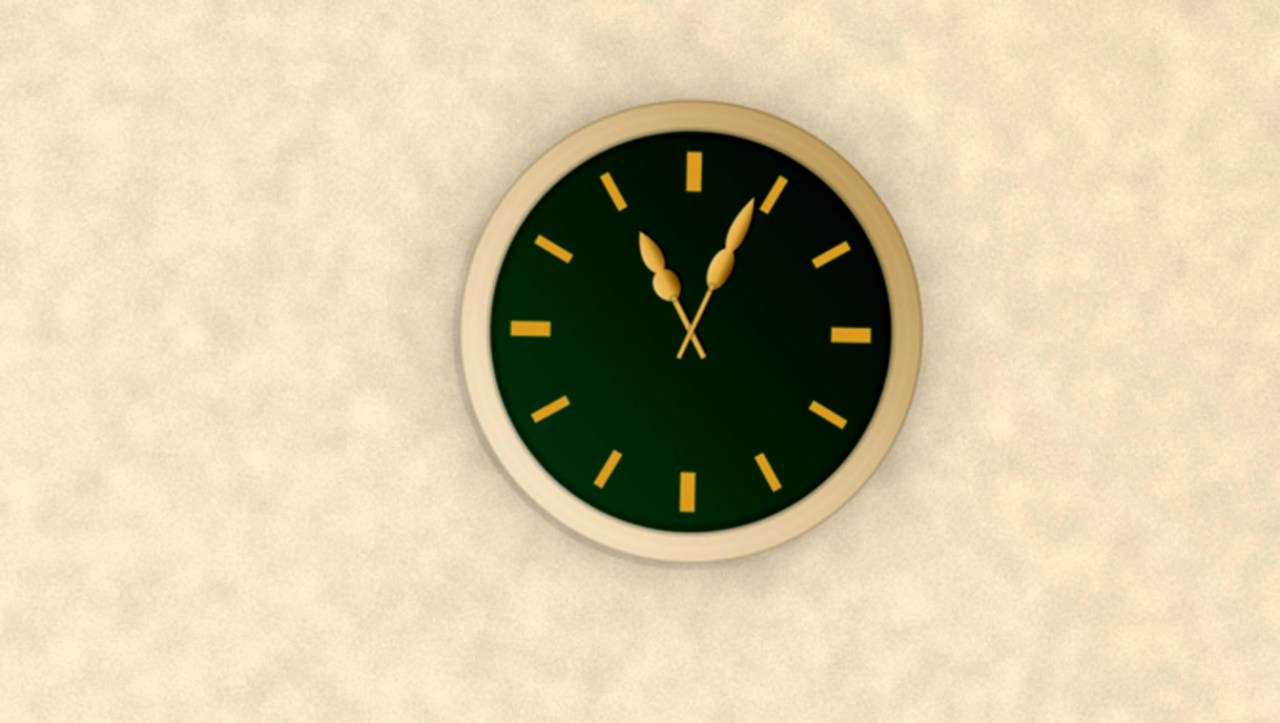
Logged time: 11.04
